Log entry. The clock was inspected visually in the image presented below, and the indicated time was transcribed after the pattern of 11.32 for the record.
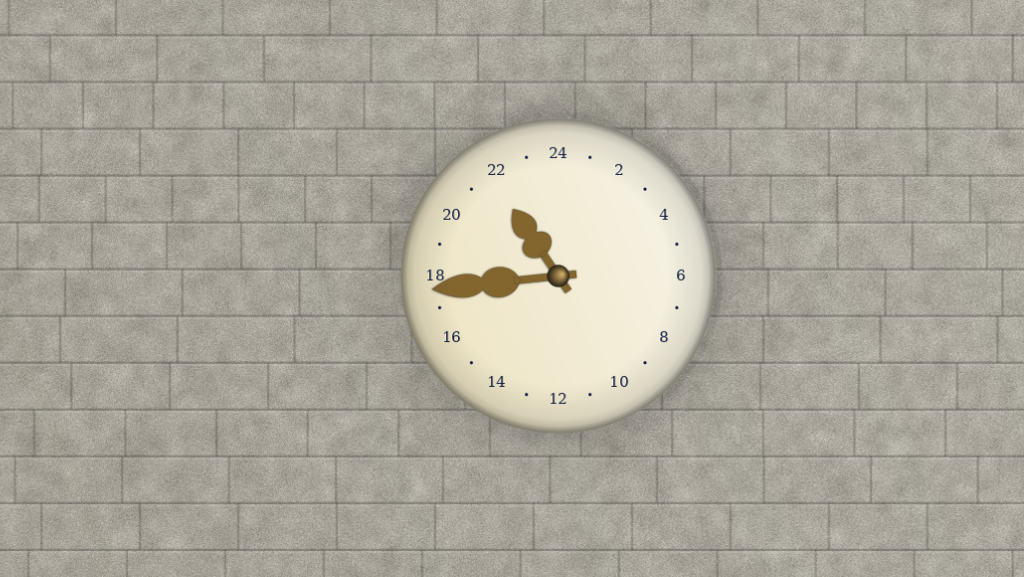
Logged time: 21.44
